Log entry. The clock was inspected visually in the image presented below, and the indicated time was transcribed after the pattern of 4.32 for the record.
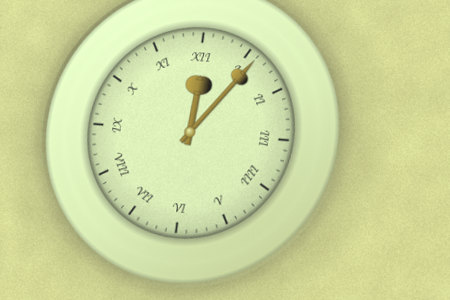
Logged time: 12.06
